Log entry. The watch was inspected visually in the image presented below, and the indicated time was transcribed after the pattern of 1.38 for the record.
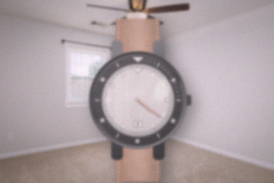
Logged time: 4.21
